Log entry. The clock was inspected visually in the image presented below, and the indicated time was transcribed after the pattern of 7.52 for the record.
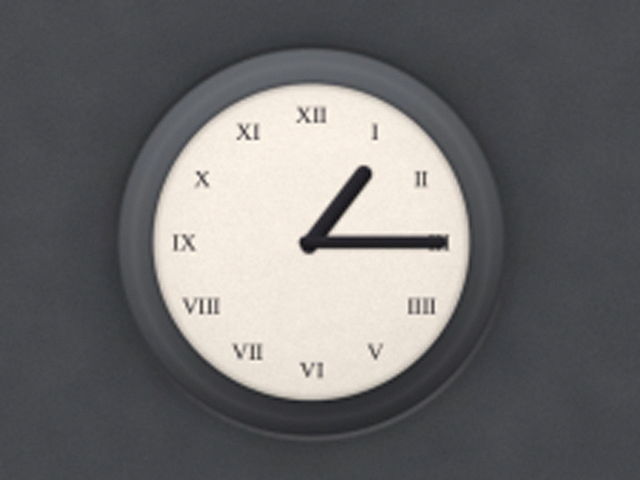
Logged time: 1.15
